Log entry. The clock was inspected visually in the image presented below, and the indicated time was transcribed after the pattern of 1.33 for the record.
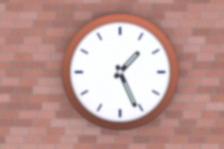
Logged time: 1.26
